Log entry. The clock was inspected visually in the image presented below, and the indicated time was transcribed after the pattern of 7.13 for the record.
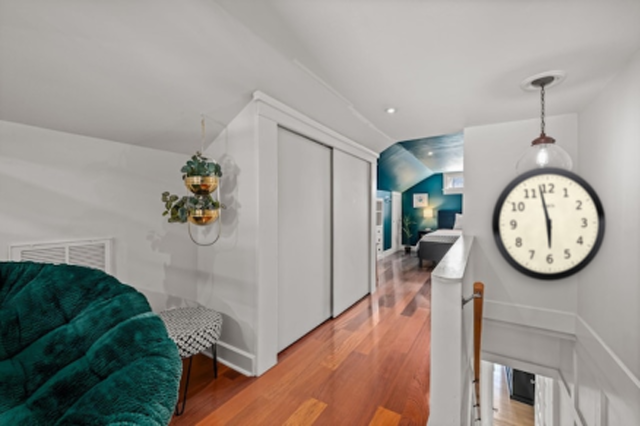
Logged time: 5.58
